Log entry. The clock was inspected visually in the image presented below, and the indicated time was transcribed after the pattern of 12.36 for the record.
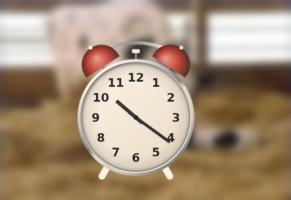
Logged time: 10.21
